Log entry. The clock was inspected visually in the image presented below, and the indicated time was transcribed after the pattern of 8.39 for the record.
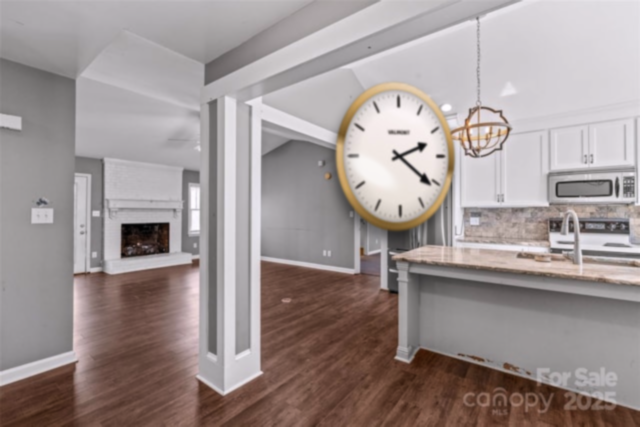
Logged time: 2.21
